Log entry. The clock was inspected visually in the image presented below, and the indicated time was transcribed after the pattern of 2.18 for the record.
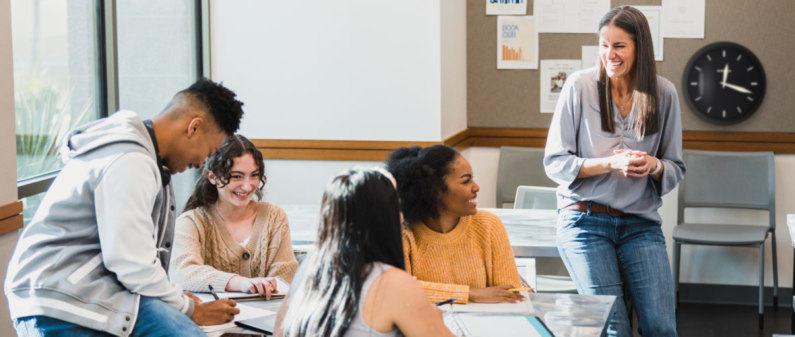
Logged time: 12.18
